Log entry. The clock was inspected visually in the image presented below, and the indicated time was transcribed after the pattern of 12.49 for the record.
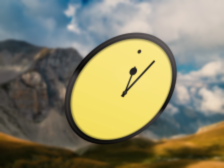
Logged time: 12.05
